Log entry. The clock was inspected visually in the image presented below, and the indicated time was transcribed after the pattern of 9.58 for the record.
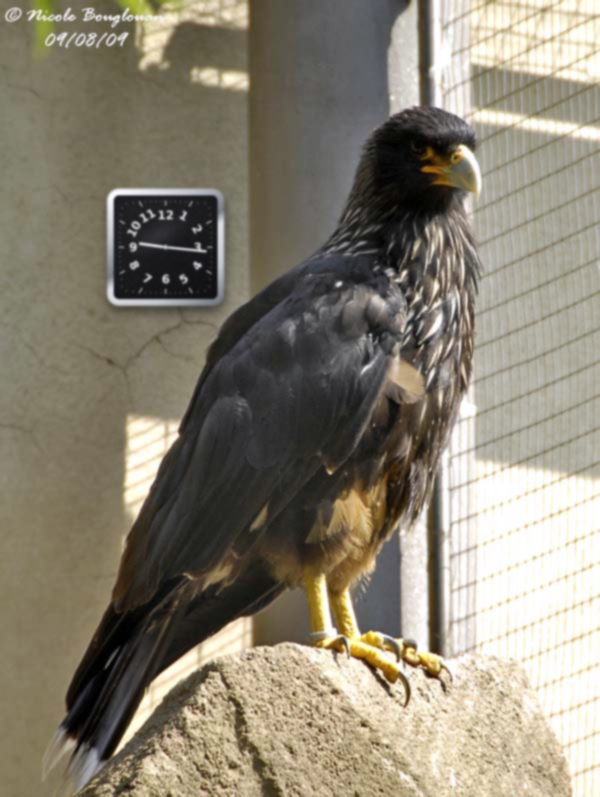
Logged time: 9.16
